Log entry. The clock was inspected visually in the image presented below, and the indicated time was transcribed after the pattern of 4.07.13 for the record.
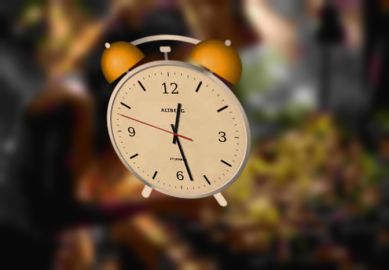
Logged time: 12.27.48
